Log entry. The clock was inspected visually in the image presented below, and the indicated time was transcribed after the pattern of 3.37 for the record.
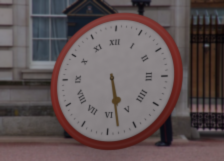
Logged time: 5.28
